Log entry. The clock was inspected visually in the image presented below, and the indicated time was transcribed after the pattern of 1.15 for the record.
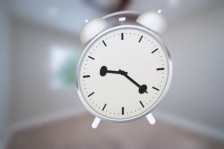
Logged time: 9.22
